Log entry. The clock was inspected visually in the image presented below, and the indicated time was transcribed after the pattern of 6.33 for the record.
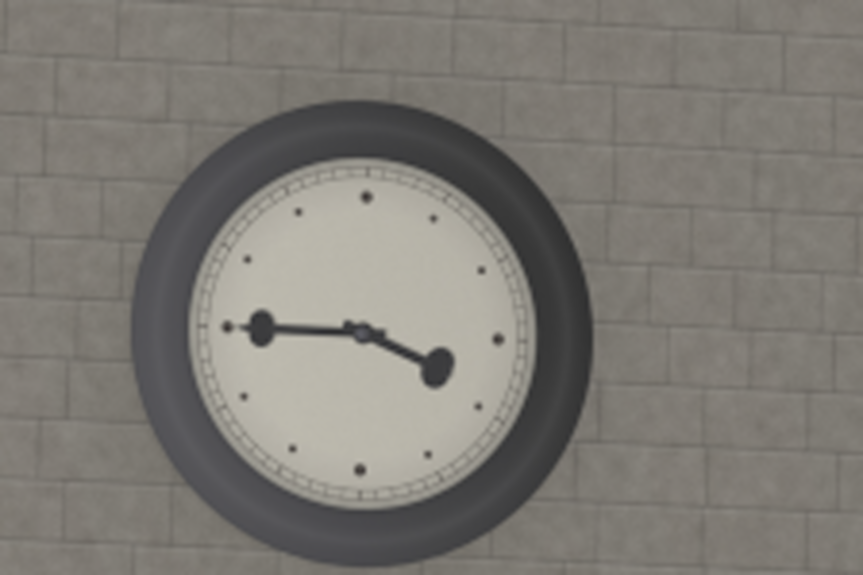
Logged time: 3.45
